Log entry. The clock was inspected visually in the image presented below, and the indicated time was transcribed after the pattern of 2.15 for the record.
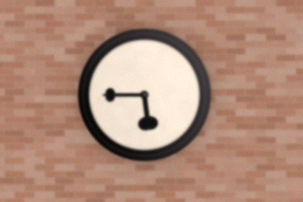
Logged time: 5.45
